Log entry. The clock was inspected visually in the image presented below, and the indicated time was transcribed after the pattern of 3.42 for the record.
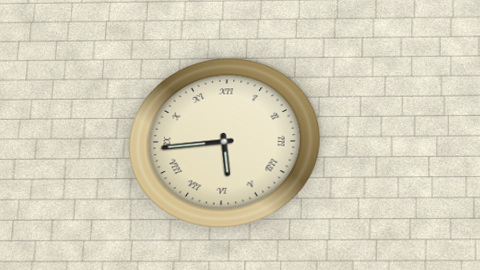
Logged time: 5.44
